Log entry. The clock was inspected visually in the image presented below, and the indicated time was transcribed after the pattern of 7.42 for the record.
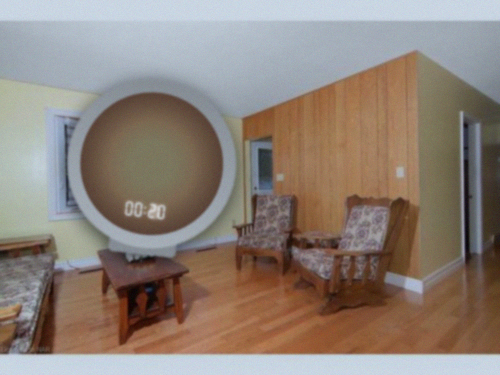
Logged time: 0.20
